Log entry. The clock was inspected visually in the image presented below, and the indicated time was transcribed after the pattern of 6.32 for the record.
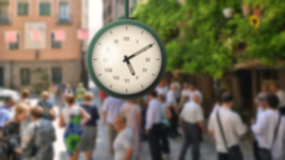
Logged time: 5.10
